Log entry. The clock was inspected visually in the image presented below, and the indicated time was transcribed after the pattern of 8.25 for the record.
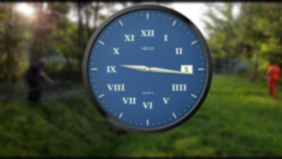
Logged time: 9.16
